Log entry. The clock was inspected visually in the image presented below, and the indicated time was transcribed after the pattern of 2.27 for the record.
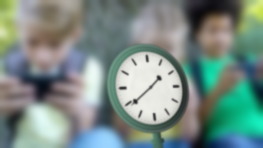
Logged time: 1.39
